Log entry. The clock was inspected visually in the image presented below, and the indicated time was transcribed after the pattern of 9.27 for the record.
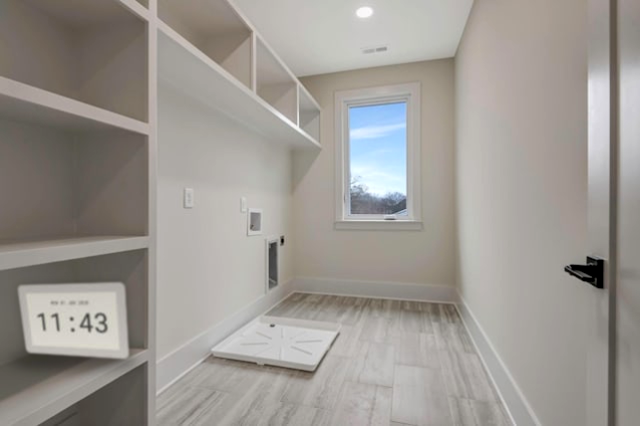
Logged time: 11.43
